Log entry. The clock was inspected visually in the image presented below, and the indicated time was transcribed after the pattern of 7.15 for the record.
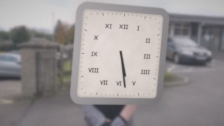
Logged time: 5.28
